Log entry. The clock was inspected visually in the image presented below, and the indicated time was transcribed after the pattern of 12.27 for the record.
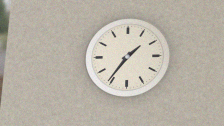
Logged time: 1.36
